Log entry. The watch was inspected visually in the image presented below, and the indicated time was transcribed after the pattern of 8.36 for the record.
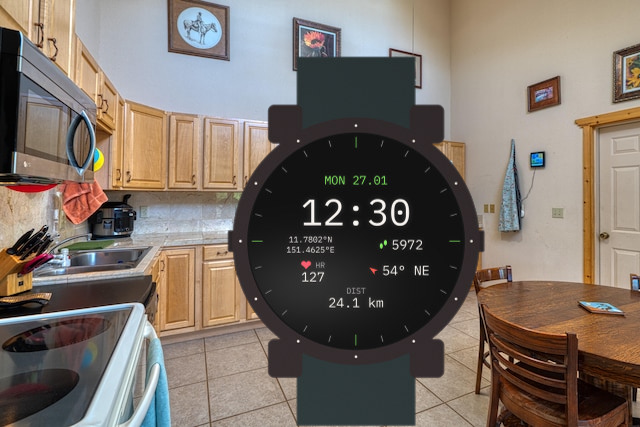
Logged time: 12.30
